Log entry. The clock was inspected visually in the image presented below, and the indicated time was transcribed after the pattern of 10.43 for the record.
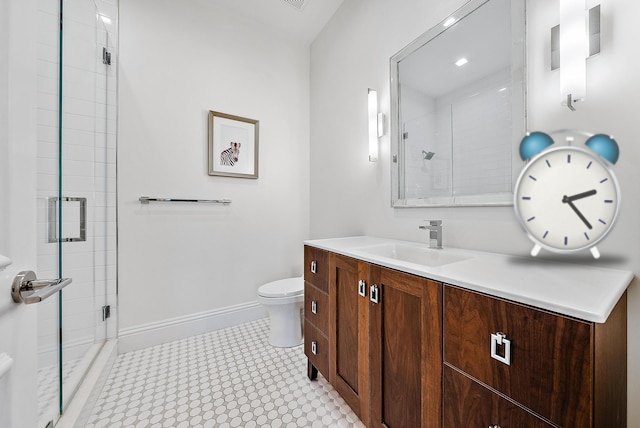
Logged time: 2.23
